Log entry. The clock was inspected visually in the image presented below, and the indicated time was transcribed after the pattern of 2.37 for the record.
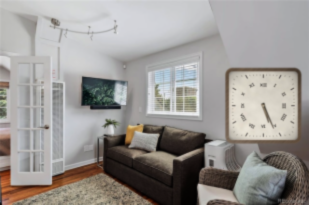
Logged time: 5.26
